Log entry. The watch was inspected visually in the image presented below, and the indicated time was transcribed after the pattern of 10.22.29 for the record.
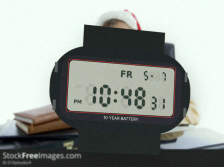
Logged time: 10.48.31
